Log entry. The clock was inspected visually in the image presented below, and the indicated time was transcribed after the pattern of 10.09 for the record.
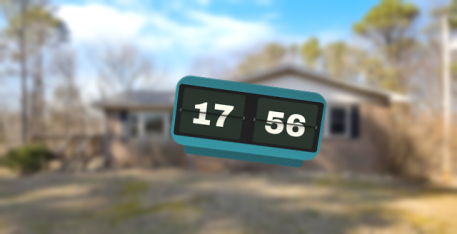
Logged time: 17.56
